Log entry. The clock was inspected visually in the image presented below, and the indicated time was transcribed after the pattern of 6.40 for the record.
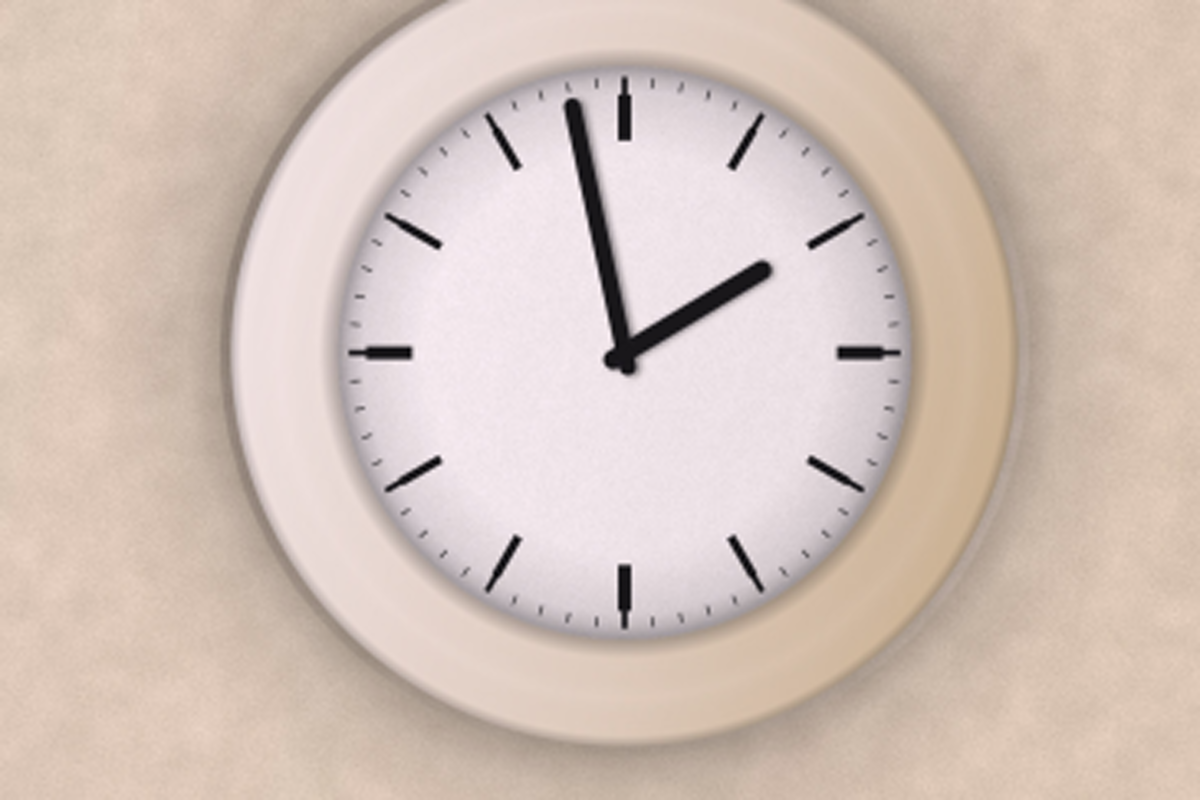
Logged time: 1.58
